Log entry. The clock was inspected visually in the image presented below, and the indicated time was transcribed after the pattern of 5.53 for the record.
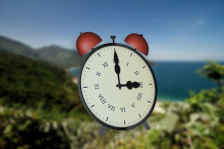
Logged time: 3.00
